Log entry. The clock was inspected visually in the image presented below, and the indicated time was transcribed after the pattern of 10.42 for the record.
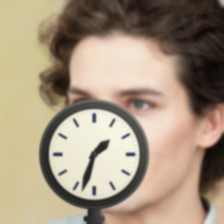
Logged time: 1.33
